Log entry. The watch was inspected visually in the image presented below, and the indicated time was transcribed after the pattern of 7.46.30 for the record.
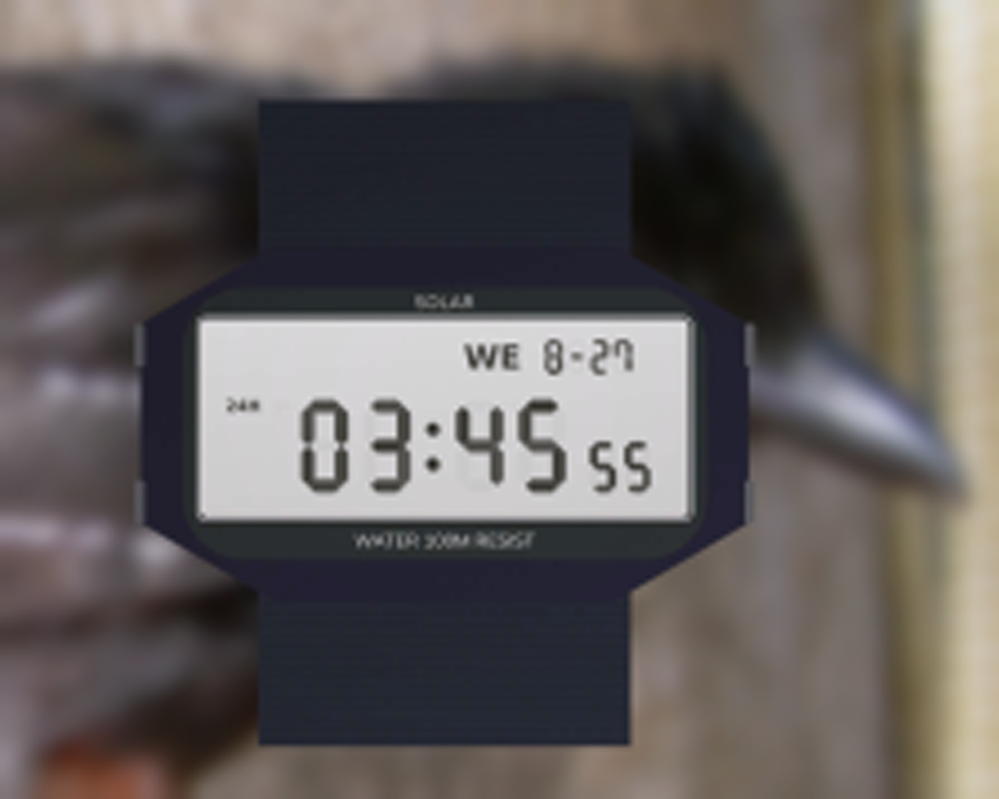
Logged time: 3.45.55
